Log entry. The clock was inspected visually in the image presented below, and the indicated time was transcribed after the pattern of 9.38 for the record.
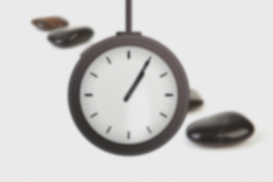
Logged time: 1.05
